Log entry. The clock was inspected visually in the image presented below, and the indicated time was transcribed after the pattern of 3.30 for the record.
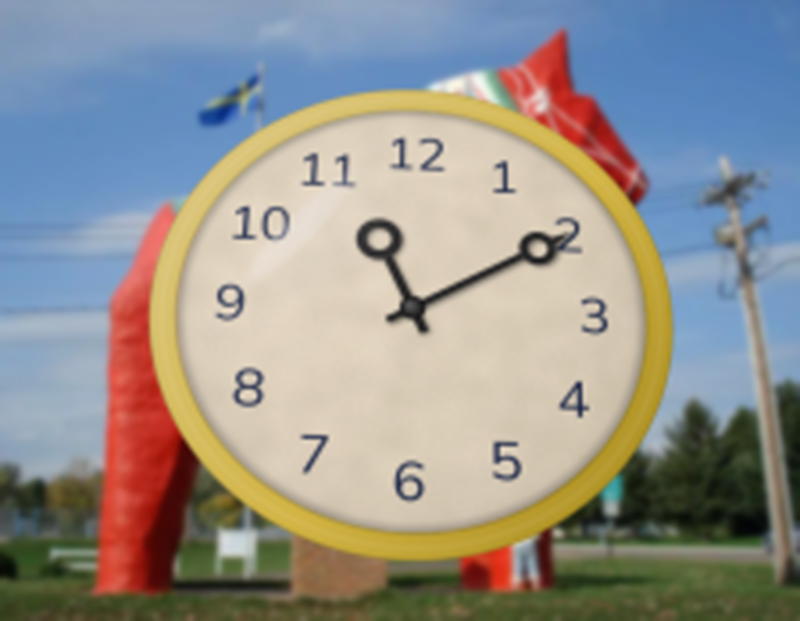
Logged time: 11.10
